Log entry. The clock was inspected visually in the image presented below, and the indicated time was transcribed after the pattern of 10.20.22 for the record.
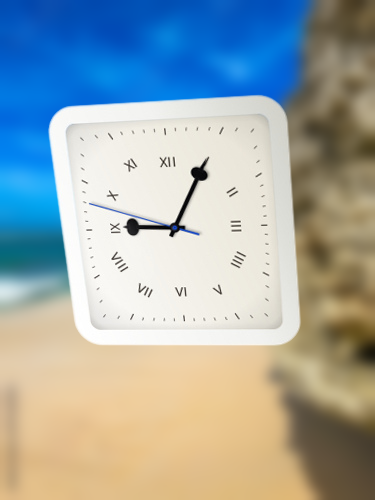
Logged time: 9.04.48
